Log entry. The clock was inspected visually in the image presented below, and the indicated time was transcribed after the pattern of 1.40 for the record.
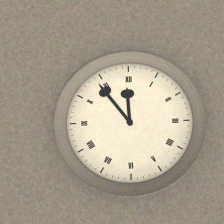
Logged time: 11.54
